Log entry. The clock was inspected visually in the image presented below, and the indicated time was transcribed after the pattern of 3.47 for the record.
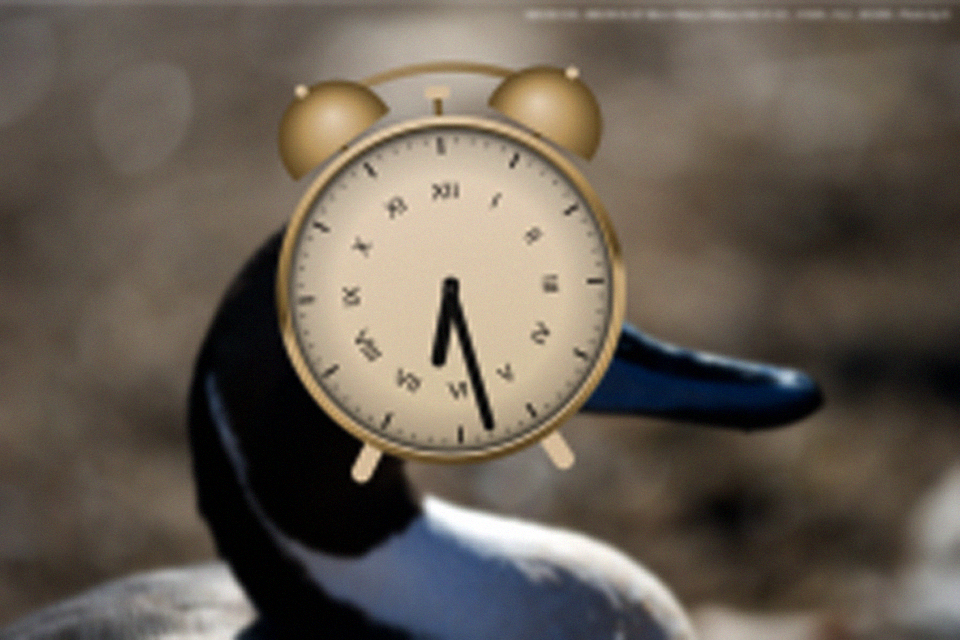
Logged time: 6.28
